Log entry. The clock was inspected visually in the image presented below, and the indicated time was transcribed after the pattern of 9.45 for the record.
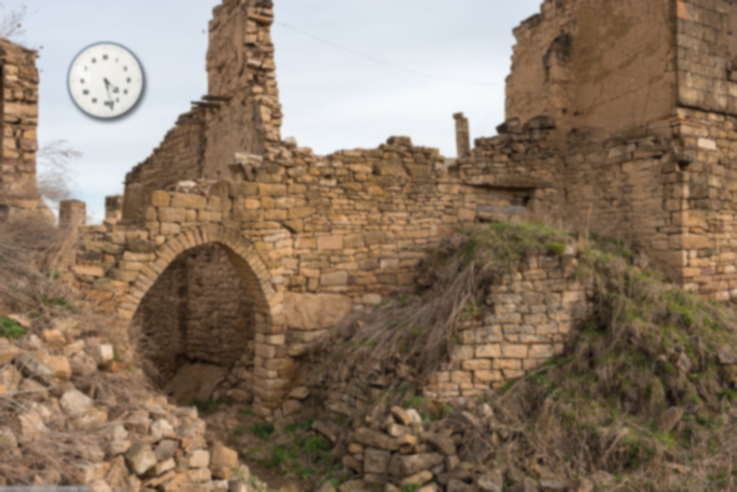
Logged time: 4.28
